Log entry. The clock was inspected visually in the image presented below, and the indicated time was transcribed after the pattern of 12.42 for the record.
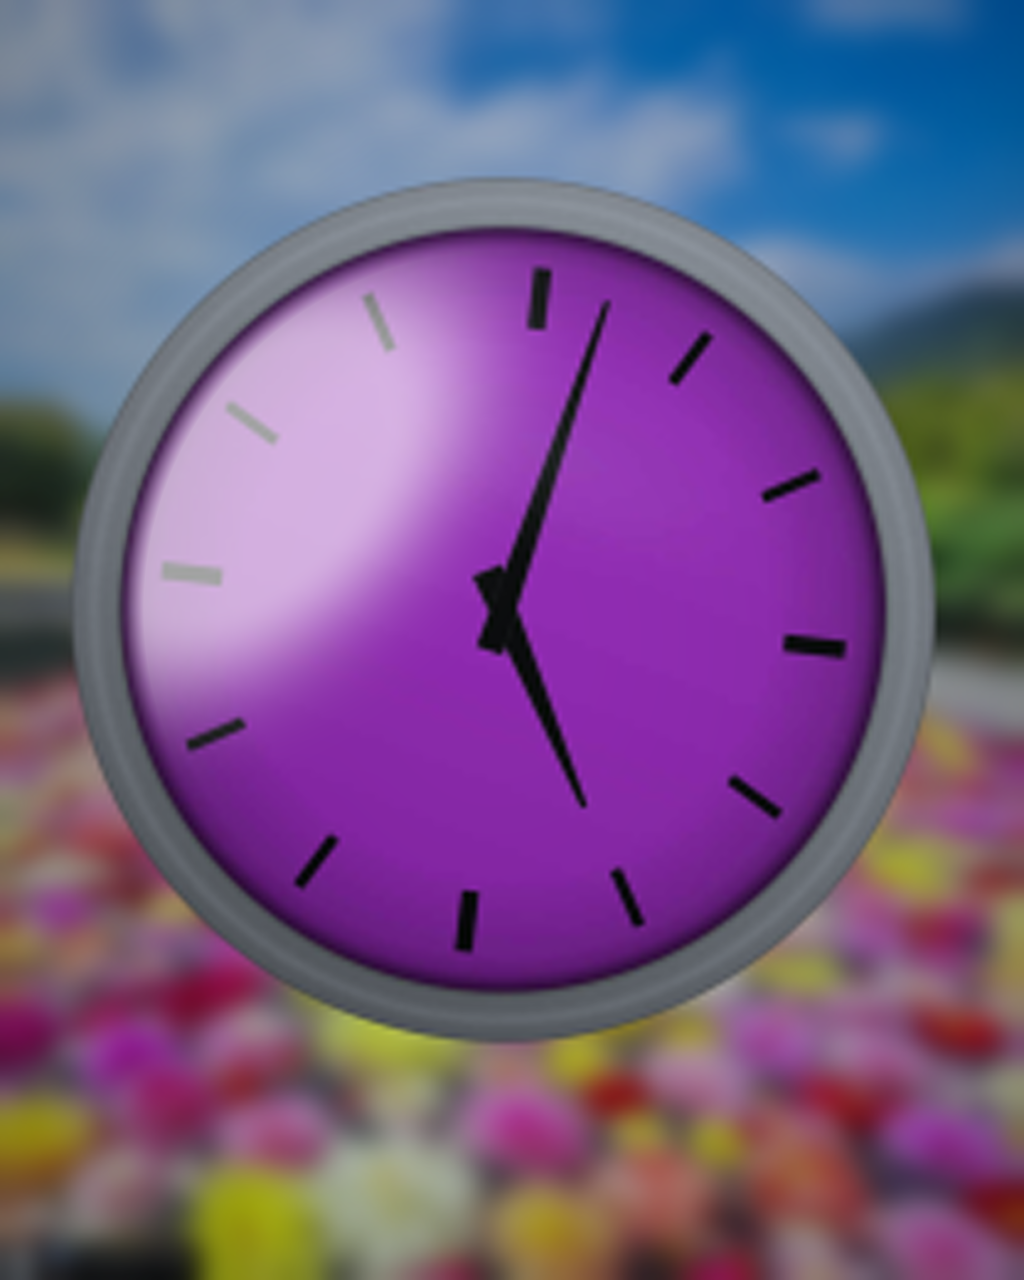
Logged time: 5.02
